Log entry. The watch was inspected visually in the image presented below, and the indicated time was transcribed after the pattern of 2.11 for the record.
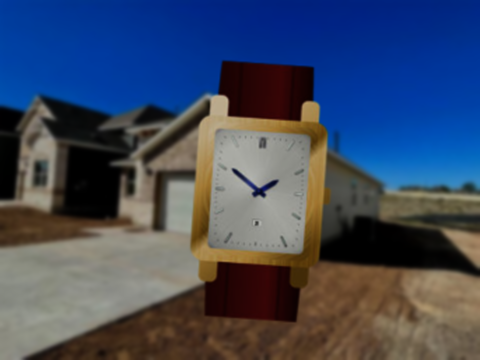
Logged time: 1.51
